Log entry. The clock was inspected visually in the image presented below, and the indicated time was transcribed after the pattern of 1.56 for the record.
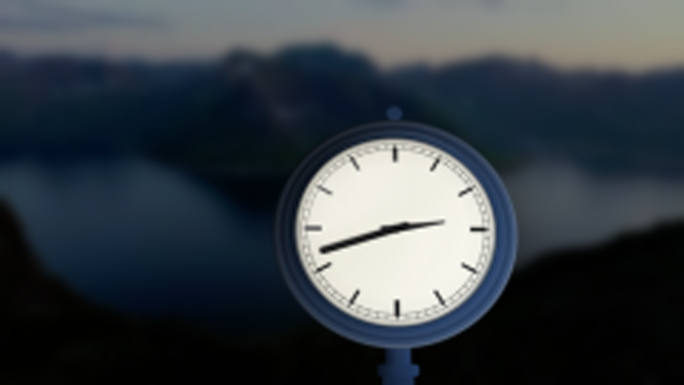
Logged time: 2.42
